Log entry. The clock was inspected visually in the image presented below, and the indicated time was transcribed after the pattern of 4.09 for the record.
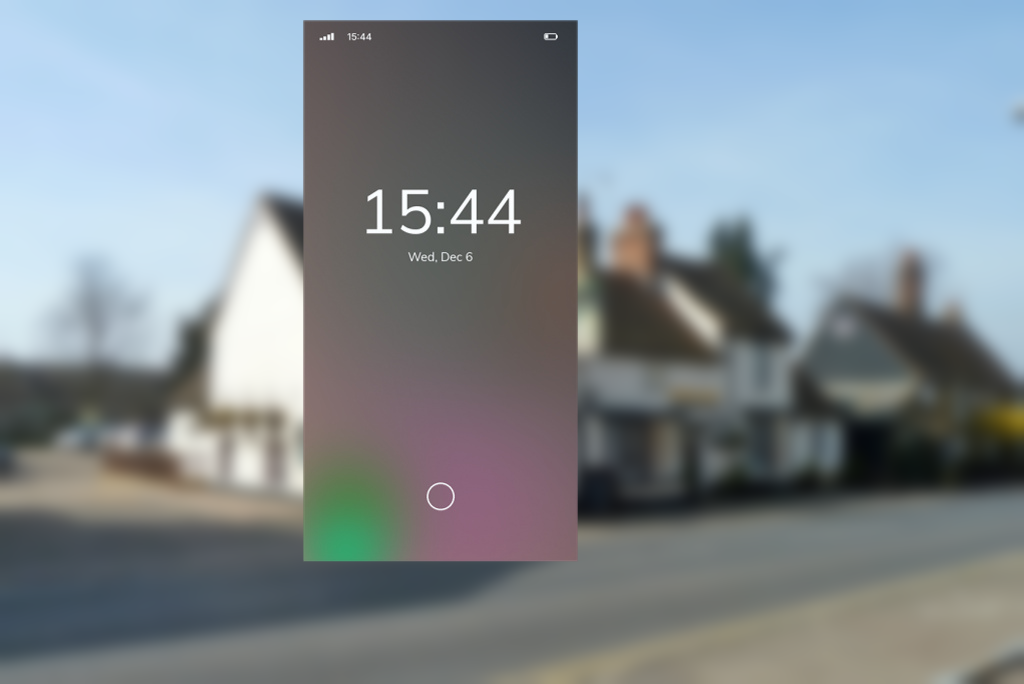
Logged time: 15.44
